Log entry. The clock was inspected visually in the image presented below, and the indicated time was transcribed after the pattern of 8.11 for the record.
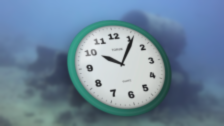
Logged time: 10.06
